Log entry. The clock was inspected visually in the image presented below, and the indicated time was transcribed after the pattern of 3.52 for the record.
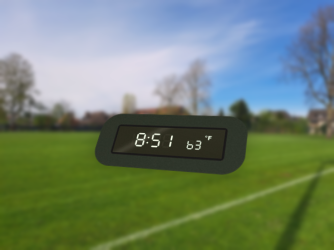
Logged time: 8.51
